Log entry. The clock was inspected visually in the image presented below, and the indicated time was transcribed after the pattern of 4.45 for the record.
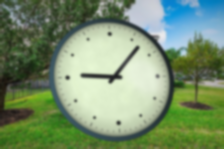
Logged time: 9.07
